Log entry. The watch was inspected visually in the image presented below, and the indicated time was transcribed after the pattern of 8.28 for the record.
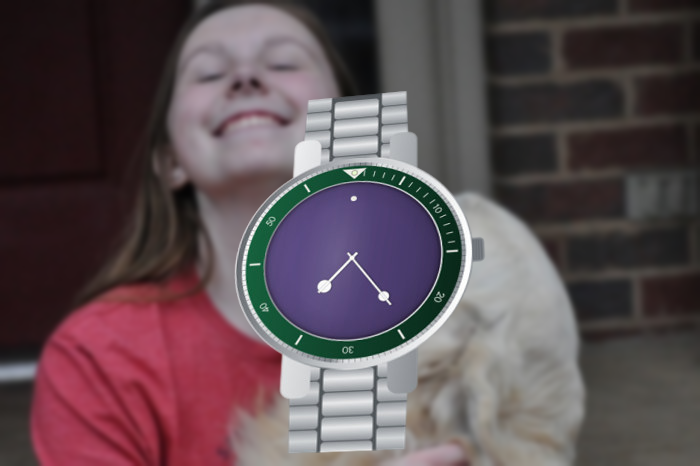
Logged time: 7.24
